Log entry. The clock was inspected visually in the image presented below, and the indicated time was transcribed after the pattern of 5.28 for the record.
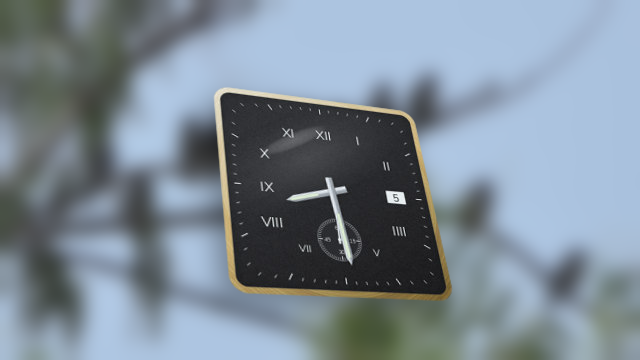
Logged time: 8.29
